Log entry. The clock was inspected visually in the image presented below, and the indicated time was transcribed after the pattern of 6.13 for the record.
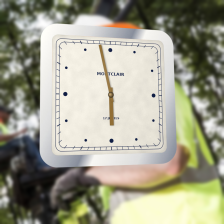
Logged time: 5.58
